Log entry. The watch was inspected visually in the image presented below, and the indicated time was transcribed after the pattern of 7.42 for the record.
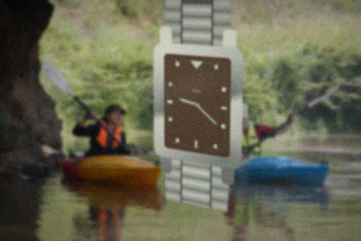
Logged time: 9.21
